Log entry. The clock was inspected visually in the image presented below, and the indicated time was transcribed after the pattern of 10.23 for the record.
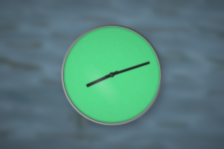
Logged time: 8.12
